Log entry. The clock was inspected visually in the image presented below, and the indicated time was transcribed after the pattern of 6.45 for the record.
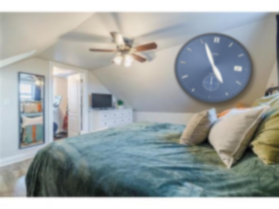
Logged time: 4.56
